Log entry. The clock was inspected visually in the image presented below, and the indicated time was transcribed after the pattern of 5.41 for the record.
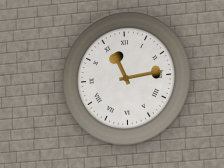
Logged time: 11.14
